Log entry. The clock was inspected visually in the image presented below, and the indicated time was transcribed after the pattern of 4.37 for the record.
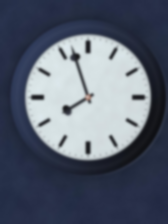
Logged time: 7.57
